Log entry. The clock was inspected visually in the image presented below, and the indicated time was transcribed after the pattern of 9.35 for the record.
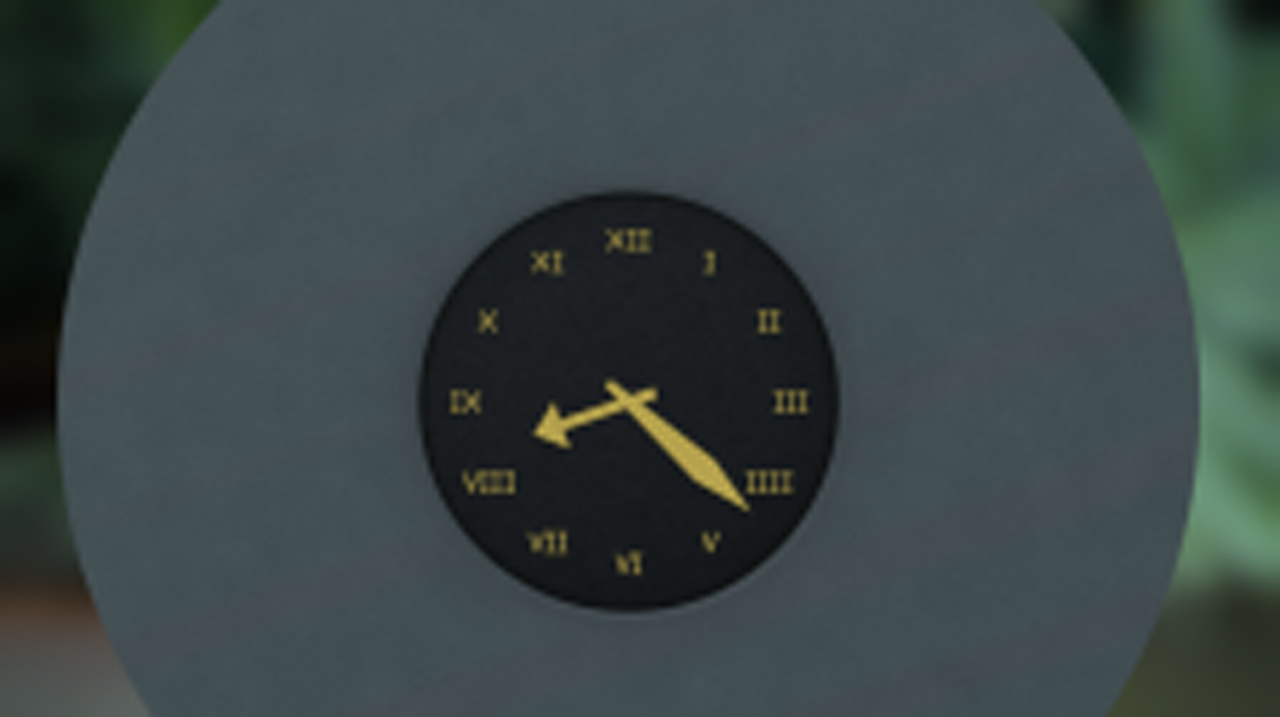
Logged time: 8.22
